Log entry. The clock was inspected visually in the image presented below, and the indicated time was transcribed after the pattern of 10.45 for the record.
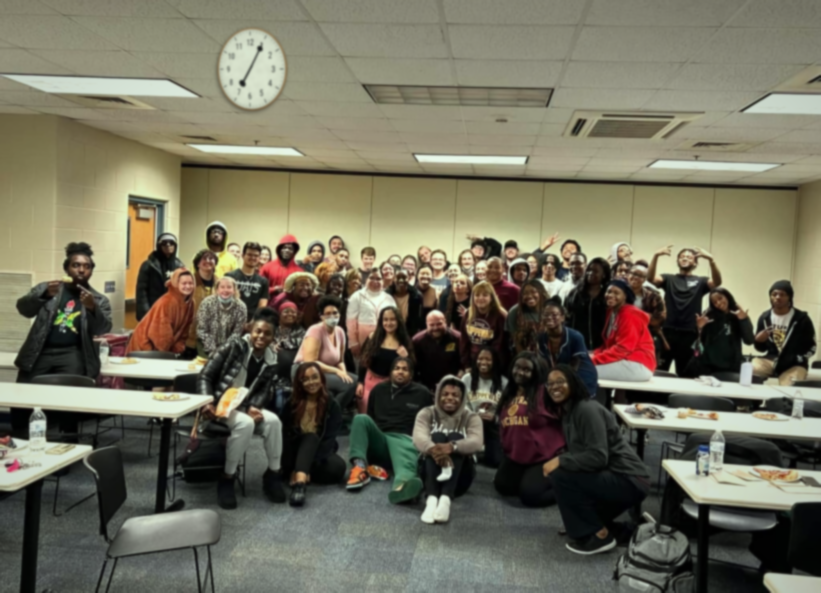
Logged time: 7.05
